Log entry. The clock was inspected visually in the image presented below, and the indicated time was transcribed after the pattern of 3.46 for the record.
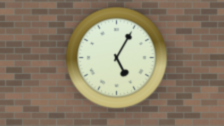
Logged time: 5.05
